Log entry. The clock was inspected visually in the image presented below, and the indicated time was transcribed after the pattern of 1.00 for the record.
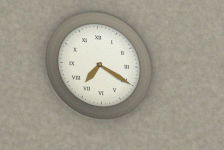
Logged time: 7.20
